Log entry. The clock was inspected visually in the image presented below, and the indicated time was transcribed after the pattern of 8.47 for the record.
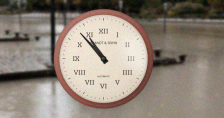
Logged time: 10.53
